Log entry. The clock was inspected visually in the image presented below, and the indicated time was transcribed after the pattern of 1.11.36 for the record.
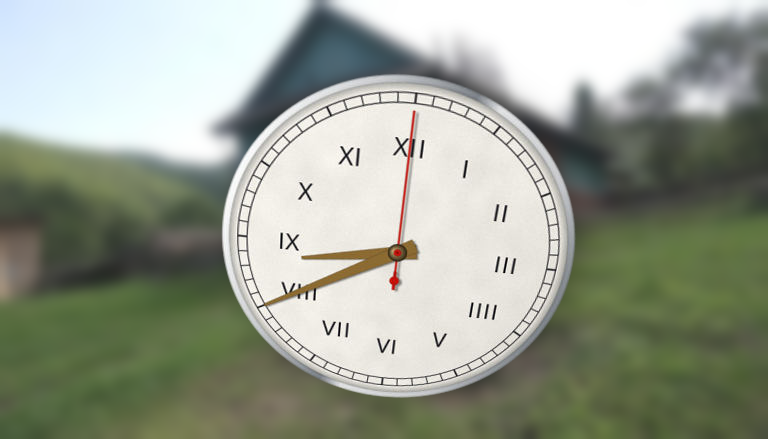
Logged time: 8.40.00
